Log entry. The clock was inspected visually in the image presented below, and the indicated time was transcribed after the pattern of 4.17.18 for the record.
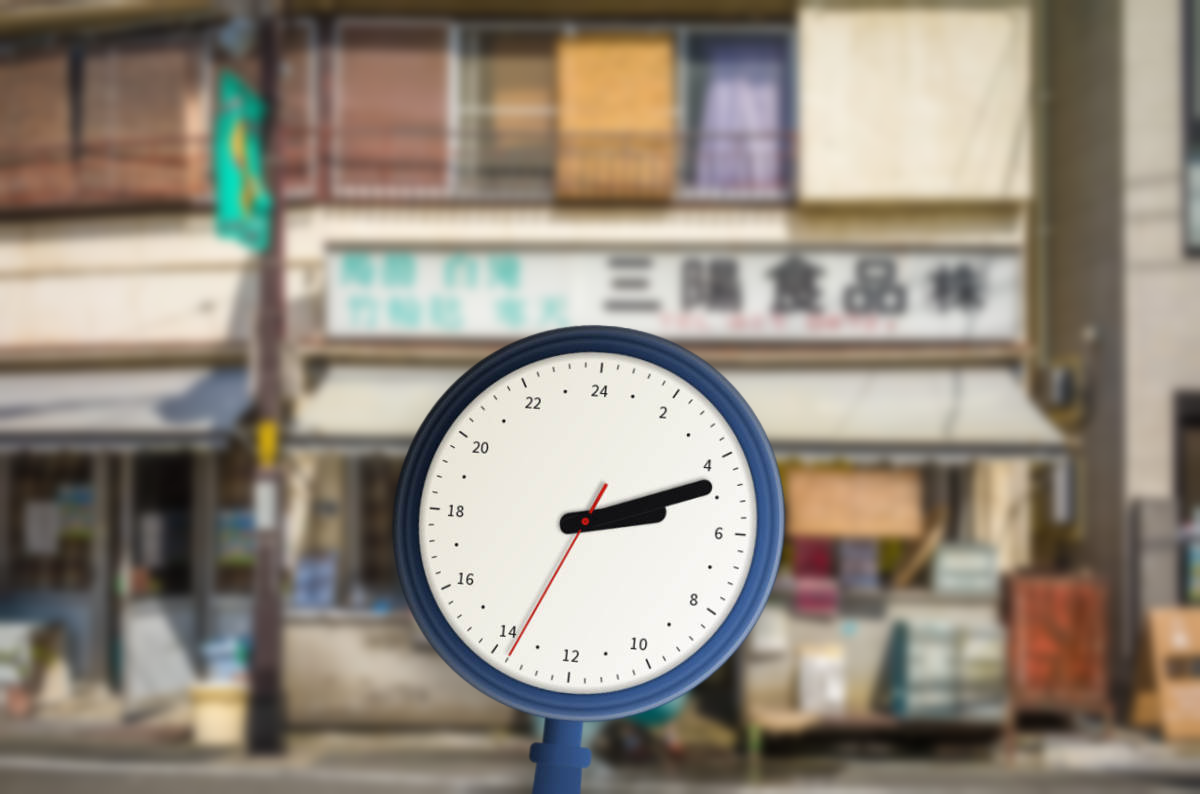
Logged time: 5.11.34
